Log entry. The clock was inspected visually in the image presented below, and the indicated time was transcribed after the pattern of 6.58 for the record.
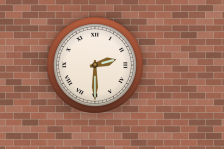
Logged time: 2.30
